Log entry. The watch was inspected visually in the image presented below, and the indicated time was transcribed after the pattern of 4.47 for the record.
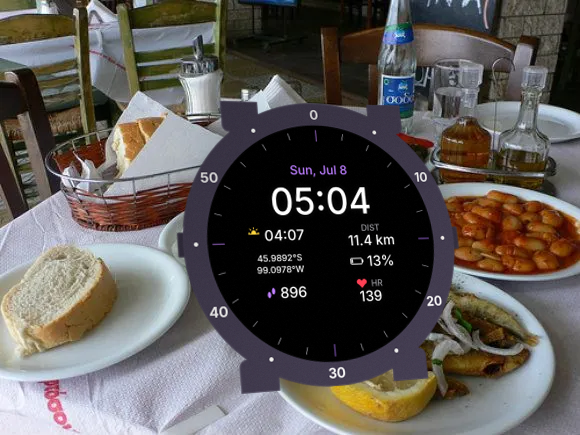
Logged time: 5.04
